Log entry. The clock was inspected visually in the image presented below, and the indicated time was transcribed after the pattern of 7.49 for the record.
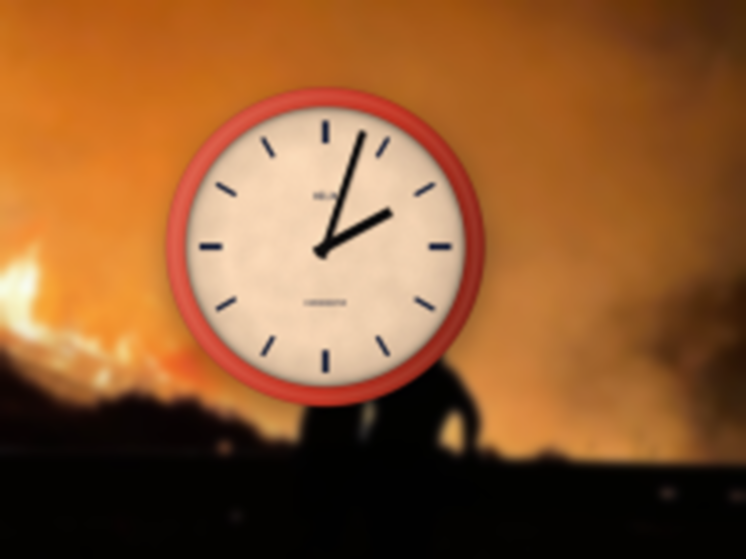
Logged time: 2.03
